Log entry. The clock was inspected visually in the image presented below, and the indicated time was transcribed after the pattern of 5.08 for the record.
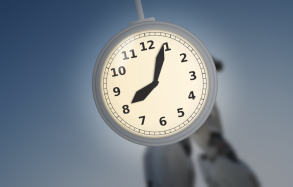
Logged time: 8.04
